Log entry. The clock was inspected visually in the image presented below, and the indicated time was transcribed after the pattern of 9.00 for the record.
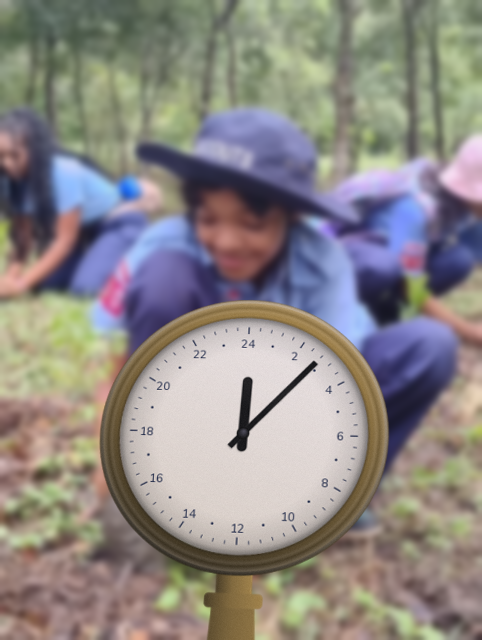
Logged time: 0.07
